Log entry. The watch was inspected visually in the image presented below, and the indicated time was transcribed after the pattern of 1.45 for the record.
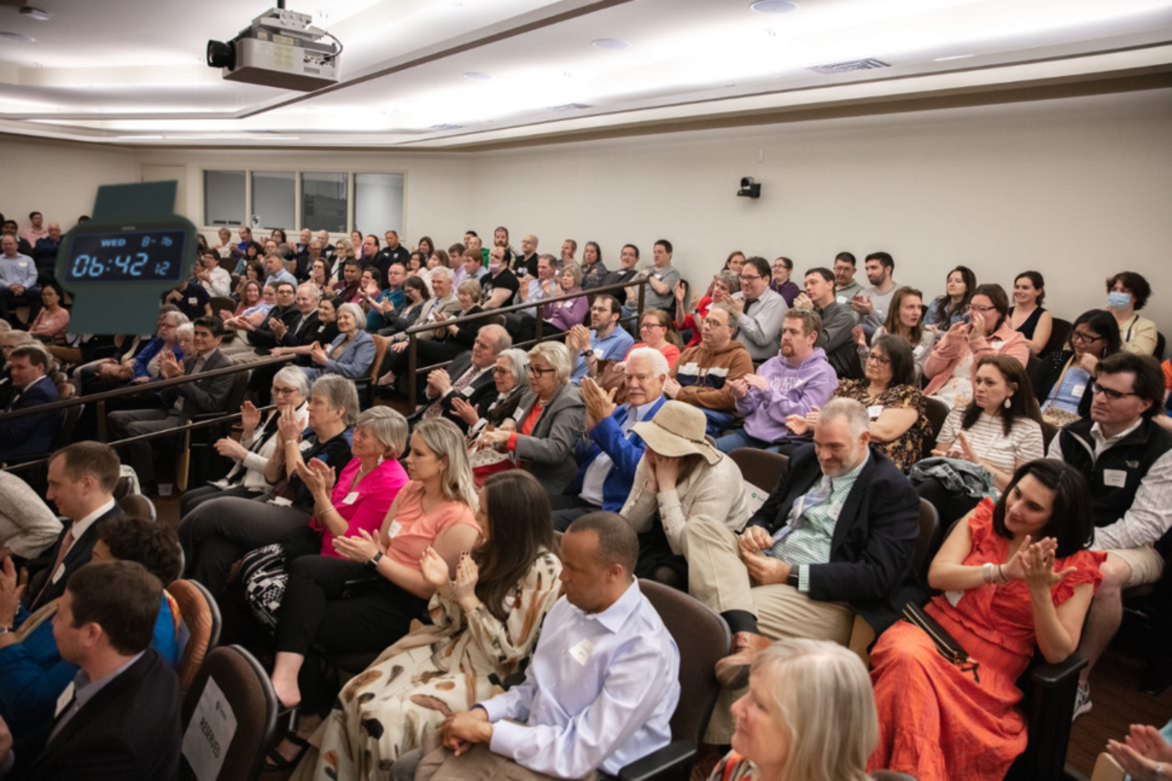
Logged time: 6.42
